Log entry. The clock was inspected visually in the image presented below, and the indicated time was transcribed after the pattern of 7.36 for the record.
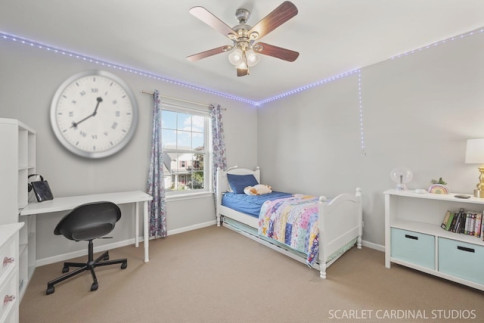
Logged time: 12.40
